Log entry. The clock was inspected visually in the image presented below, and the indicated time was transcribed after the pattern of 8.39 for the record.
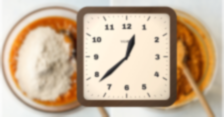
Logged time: 12.38
